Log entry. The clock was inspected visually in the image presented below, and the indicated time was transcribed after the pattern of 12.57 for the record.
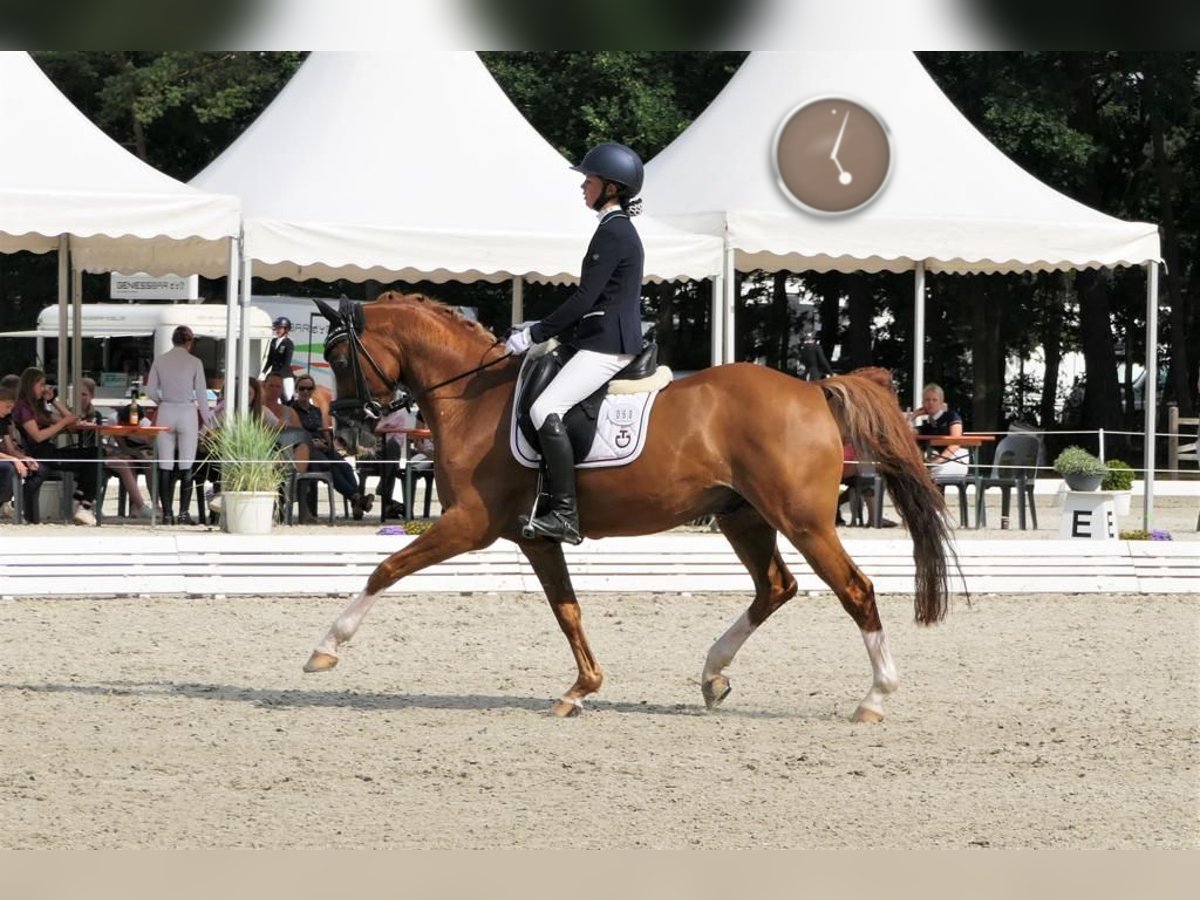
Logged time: 5.03
